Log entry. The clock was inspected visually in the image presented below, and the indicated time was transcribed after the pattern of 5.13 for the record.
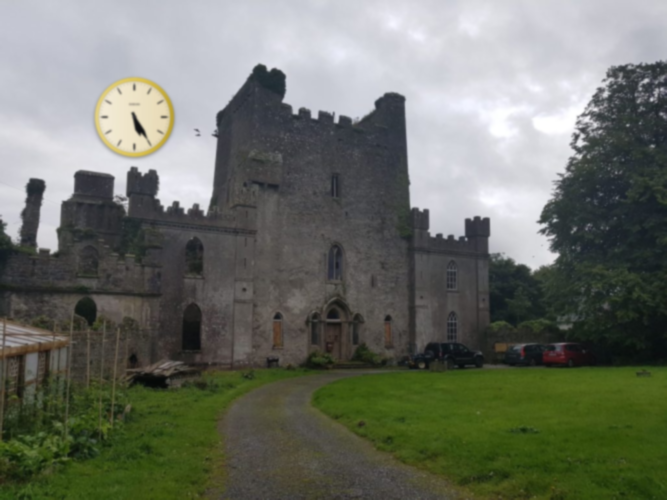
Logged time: 5.25
